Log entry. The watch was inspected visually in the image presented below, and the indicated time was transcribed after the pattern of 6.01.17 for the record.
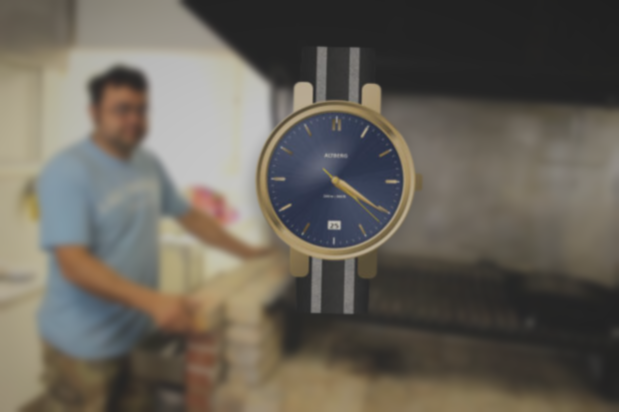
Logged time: 4.20.22
